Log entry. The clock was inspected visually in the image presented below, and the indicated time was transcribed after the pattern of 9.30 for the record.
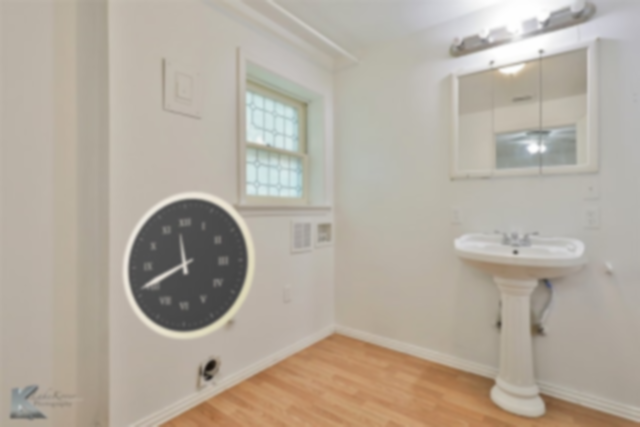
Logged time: 11.41
